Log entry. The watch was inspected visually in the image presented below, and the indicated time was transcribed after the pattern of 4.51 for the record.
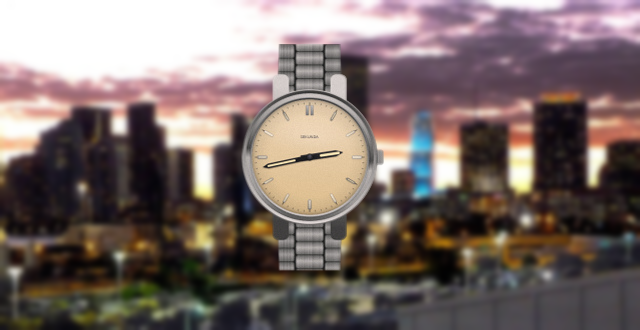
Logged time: 2.43
